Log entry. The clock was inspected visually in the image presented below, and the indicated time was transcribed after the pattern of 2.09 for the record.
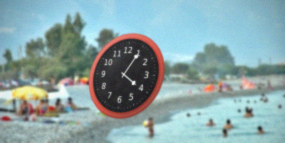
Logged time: 4.05
